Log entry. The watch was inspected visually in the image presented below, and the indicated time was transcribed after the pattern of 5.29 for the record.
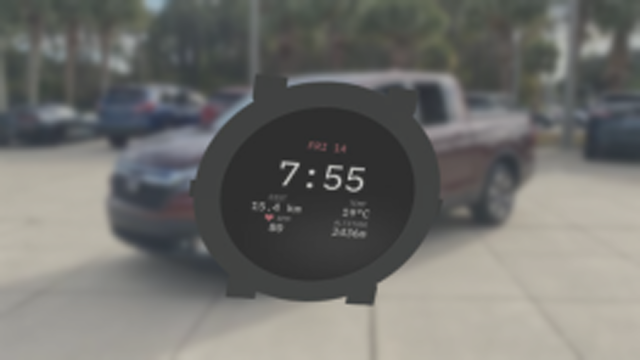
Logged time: 7.55
